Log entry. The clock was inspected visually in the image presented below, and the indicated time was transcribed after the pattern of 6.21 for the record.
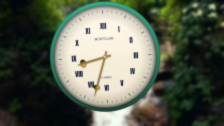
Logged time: 8.33
